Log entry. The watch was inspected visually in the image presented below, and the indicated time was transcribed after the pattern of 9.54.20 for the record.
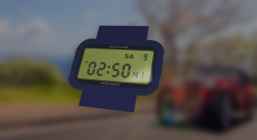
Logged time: 2.50.41
